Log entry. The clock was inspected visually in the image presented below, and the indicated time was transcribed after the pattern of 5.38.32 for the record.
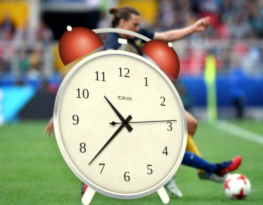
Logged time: 10.37.14
